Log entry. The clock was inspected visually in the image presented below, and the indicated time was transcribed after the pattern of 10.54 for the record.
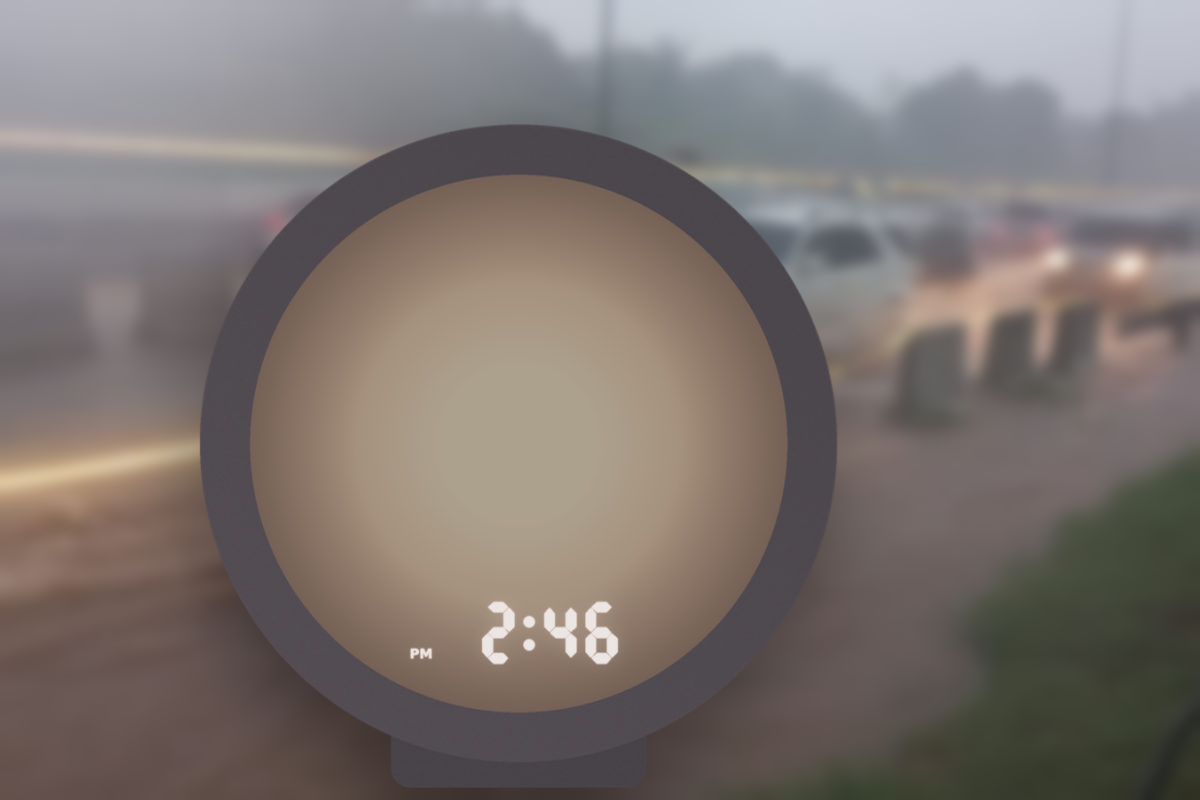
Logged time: 2.46
